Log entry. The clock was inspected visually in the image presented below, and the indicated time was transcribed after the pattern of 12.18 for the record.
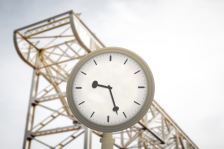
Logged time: 9.27
